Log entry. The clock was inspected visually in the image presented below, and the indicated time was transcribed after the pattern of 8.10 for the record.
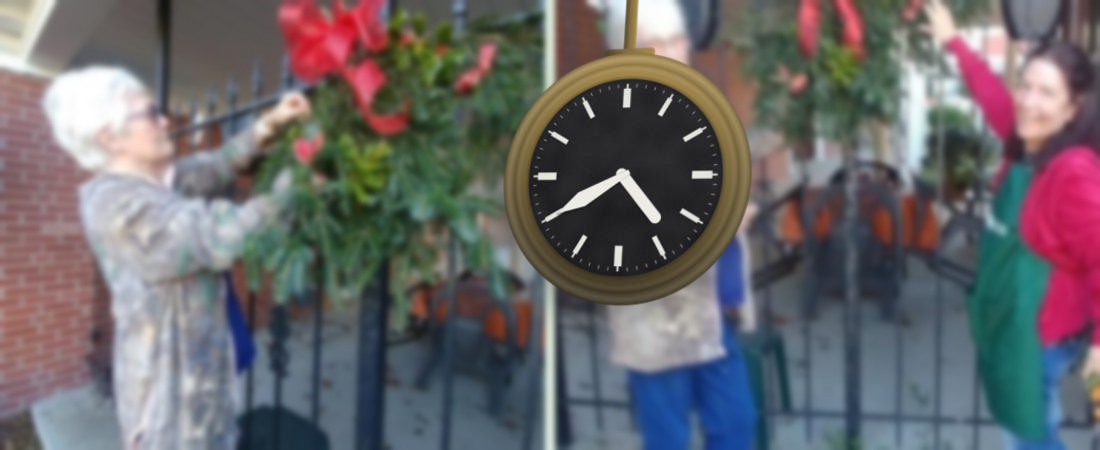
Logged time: 4.40
